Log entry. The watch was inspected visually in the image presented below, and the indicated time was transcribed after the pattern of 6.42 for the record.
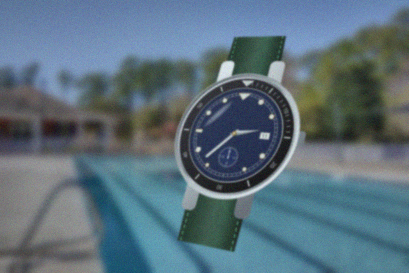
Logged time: 2.37
